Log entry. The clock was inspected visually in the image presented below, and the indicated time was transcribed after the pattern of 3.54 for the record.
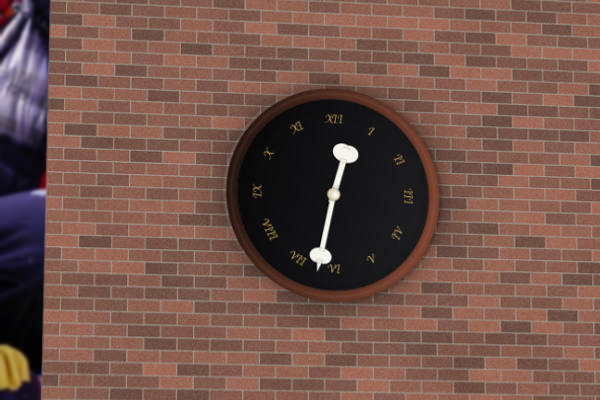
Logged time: 12.32
